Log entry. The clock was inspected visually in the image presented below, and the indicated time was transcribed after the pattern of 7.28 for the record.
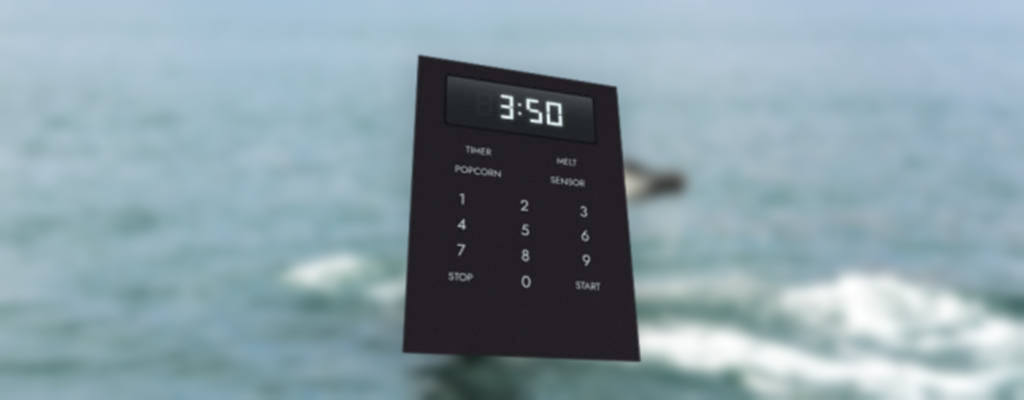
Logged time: 3.50
